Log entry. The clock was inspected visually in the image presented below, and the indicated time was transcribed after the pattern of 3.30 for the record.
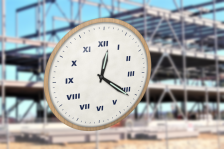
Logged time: 12.21
